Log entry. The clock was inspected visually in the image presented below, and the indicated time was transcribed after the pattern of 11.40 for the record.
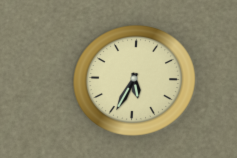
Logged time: 5.34
